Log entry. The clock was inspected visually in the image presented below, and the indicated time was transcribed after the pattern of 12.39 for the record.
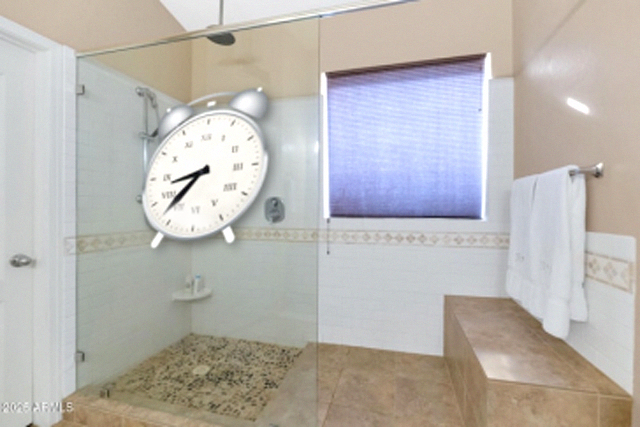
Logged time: 8.37
